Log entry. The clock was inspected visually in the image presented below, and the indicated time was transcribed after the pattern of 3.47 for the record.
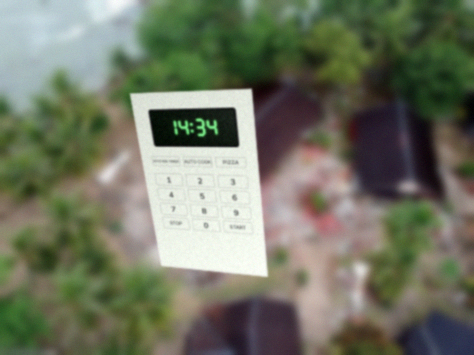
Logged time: 14.34
